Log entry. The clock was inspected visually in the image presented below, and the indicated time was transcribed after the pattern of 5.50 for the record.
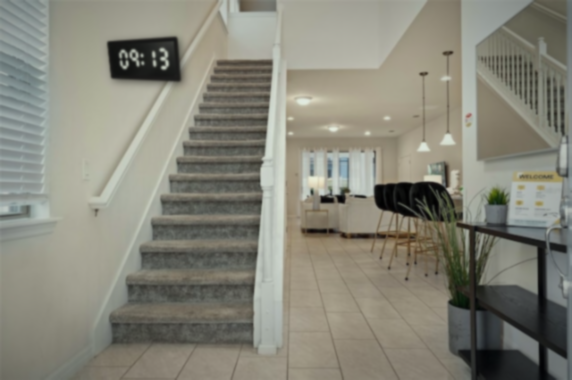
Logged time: 9.13
